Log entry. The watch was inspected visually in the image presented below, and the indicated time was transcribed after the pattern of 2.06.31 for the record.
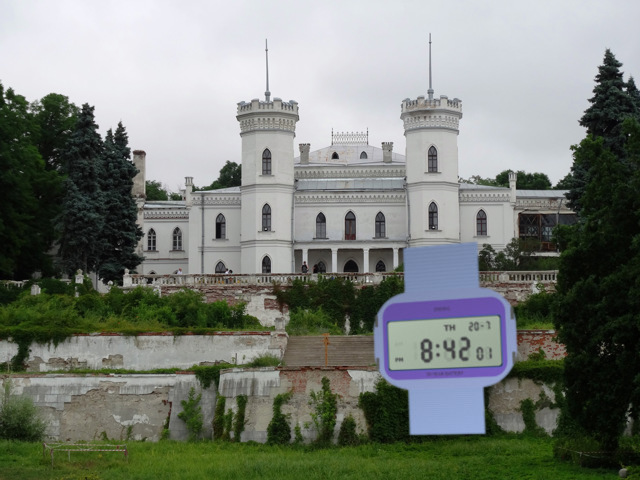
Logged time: 8.42.01
